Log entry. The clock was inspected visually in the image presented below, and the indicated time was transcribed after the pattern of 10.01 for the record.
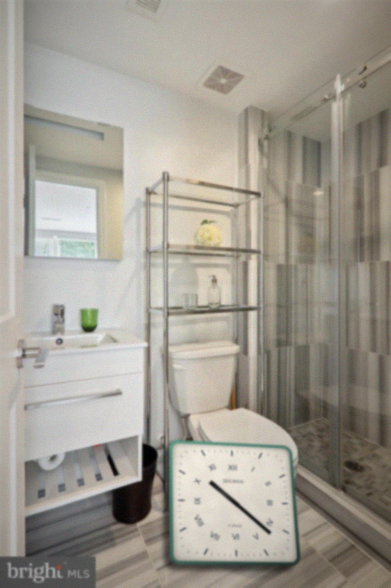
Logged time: 10.22
